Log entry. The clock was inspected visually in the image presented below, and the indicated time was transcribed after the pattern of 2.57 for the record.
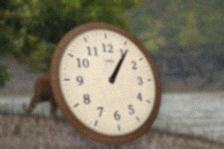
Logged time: 1.06
